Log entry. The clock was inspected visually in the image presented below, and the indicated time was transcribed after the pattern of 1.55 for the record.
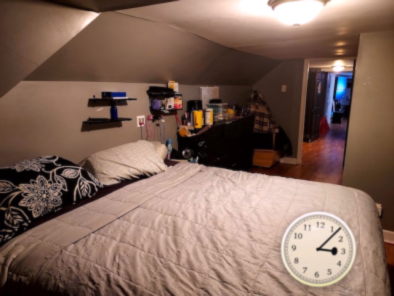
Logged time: 3.07
